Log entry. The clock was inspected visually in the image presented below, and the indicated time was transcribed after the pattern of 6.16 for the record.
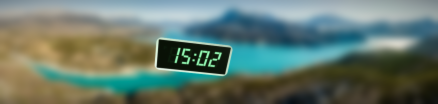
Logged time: 15.02
